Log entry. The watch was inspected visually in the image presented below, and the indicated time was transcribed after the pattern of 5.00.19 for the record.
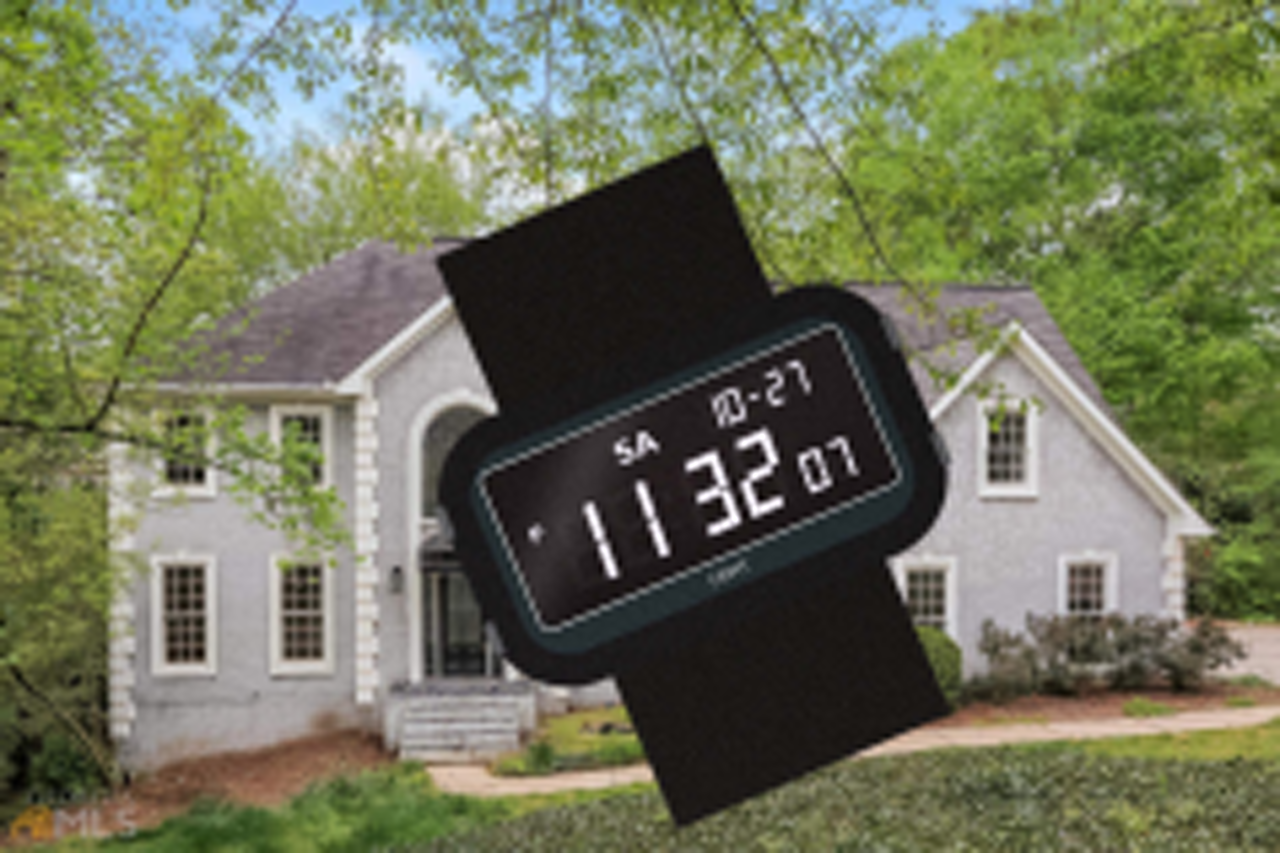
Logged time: 11.32.07
